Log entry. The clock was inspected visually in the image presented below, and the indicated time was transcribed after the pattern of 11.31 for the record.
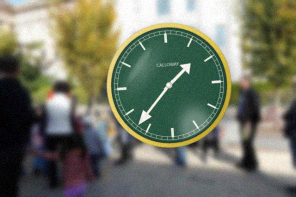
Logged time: 1.37
